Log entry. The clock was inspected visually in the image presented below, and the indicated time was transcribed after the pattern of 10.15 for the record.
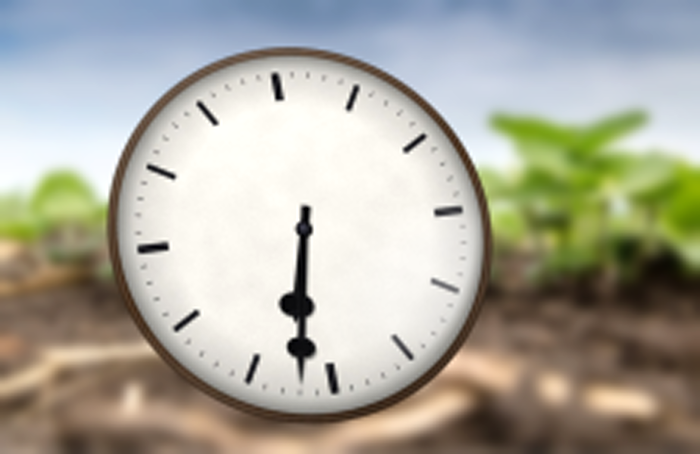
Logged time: 6.32
